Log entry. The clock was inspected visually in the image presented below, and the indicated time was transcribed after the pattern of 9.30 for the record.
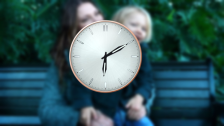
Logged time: 6.10
